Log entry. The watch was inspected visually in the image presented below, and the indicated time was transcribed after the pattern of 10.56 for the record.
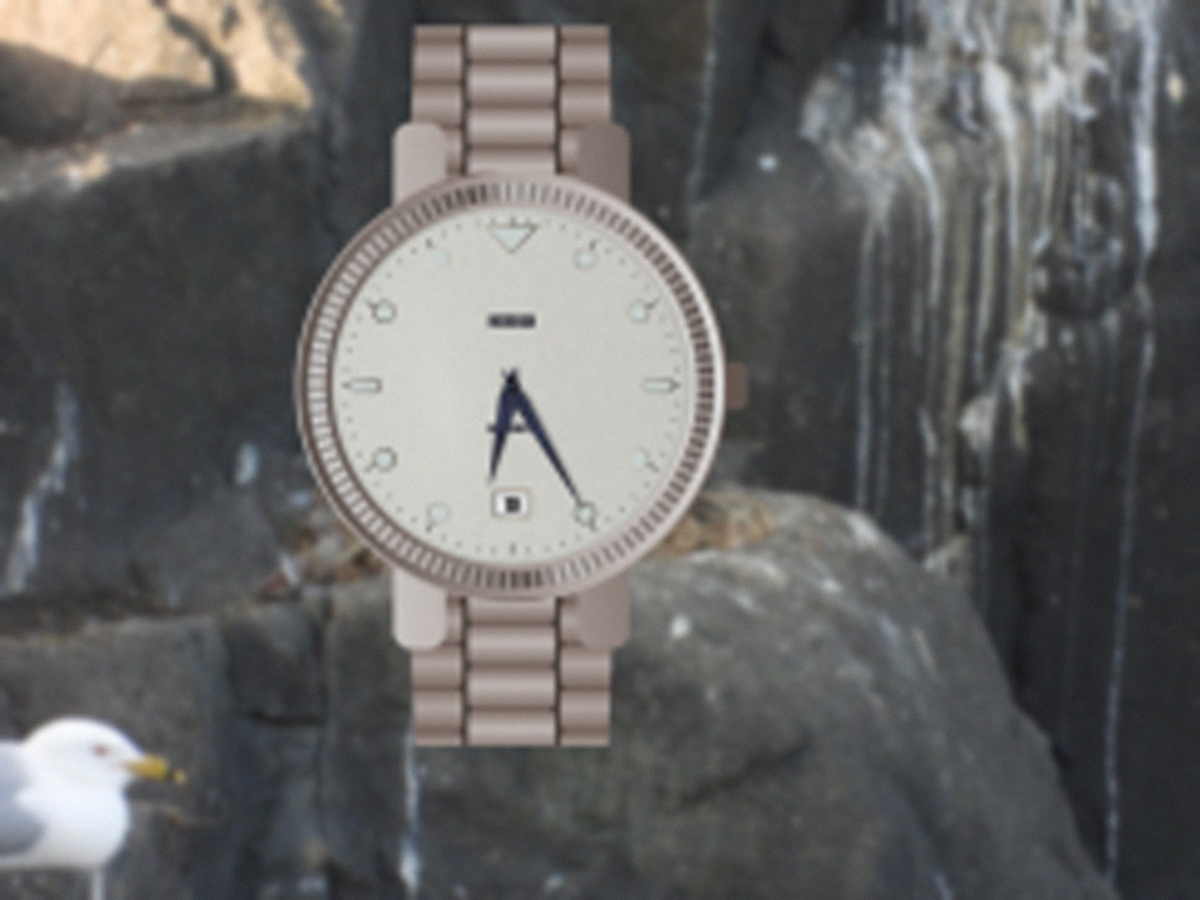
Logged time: 6.25
